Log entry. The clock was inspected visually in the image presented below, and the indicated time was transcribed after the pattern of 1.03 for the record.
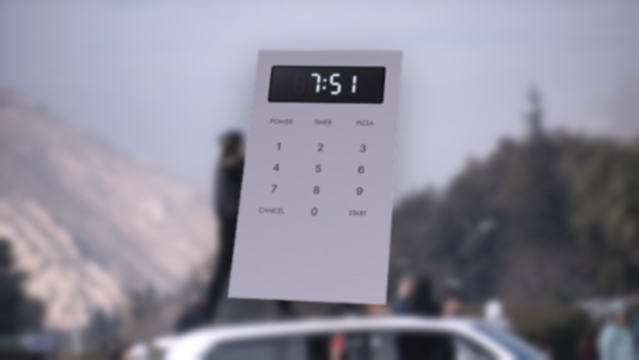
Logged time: 7.51
